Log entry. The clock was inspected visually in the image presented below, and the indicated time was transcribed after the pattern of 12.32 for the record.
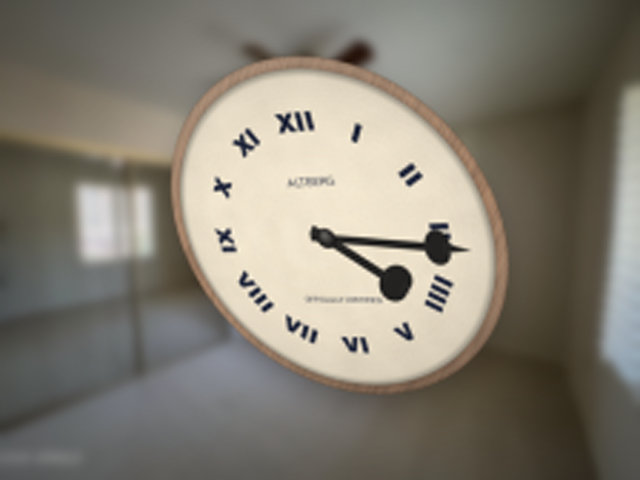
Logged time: 4.16
